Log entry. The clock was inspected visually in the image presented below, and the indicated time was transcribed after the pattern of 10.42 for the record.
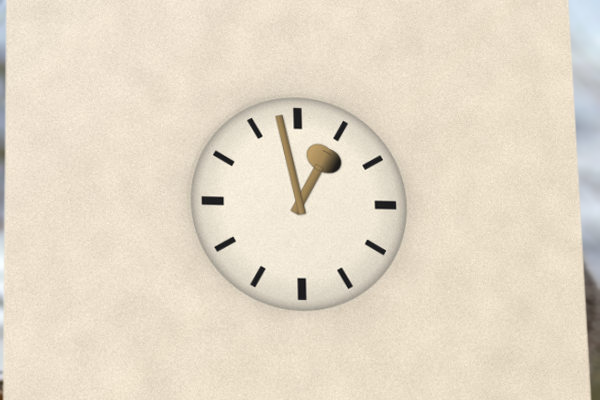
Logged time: 12.58
